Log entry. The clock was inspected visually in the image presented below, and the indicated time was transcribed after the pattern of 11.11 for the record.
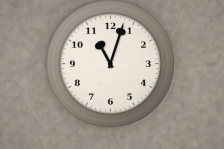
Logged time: 11.03
